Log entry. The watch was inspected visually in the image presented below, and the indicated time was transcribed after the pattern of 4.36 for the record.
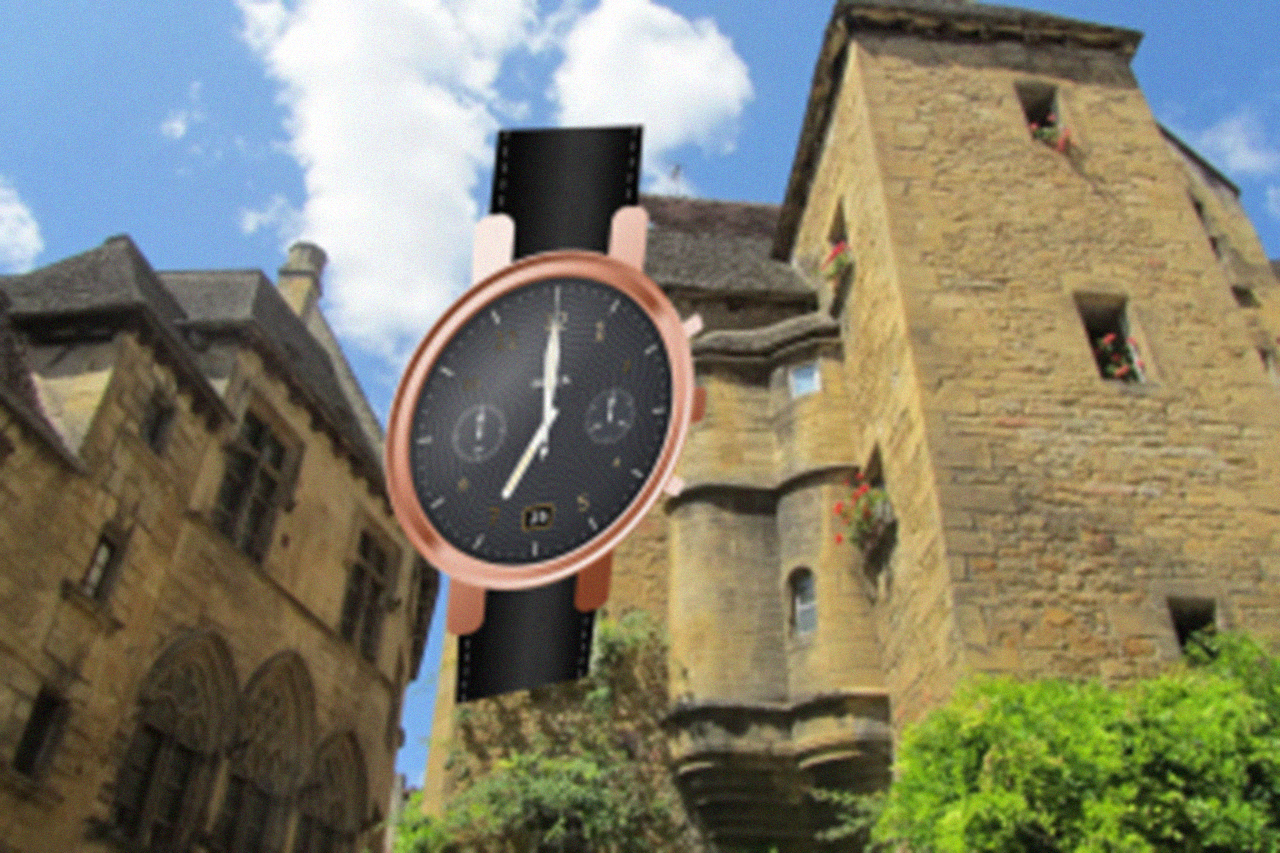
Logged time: 7.00
